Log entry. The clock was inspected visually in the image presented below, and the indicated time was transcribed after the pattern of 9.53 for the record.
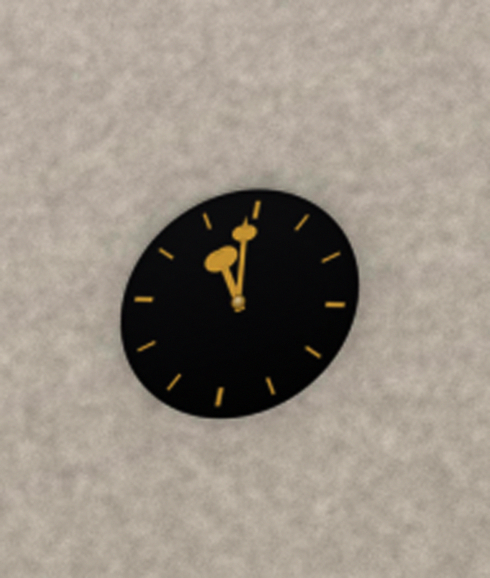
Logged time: 10.59
